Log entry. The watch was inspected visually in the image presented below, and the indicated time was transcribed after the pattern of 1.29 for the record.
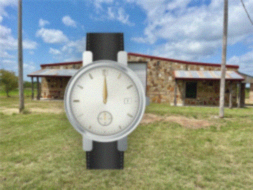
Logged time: 12.00
